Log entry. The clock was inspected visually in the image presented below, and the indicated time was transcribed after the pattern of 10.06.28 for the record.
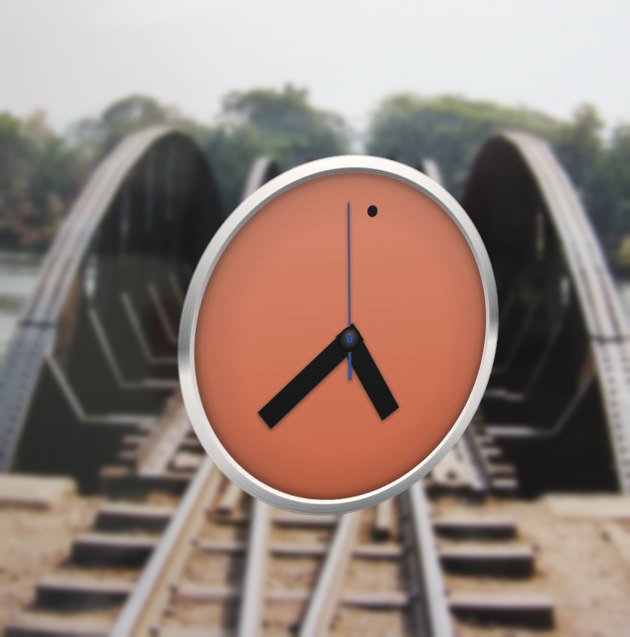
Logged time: 4.36.58
